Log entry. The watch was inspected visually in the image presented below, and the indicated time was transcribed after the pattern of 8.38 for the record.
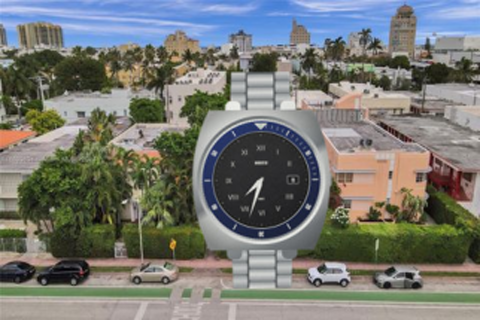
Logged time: 7.33
